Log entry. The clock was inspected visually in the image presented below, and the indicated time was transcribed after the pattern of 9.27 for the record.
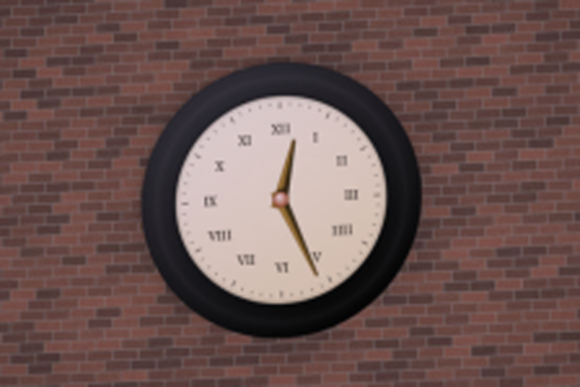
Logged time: 12.26
